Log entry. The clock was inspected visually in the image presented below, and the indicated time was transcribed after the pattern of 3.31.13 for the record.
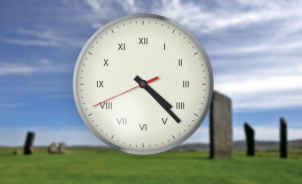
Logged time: 4.22.41
